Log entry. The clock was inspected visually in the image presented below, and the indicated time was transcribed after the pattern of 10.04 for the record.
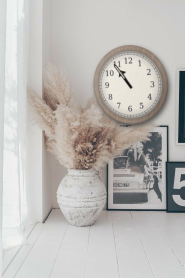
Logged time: 10.54
